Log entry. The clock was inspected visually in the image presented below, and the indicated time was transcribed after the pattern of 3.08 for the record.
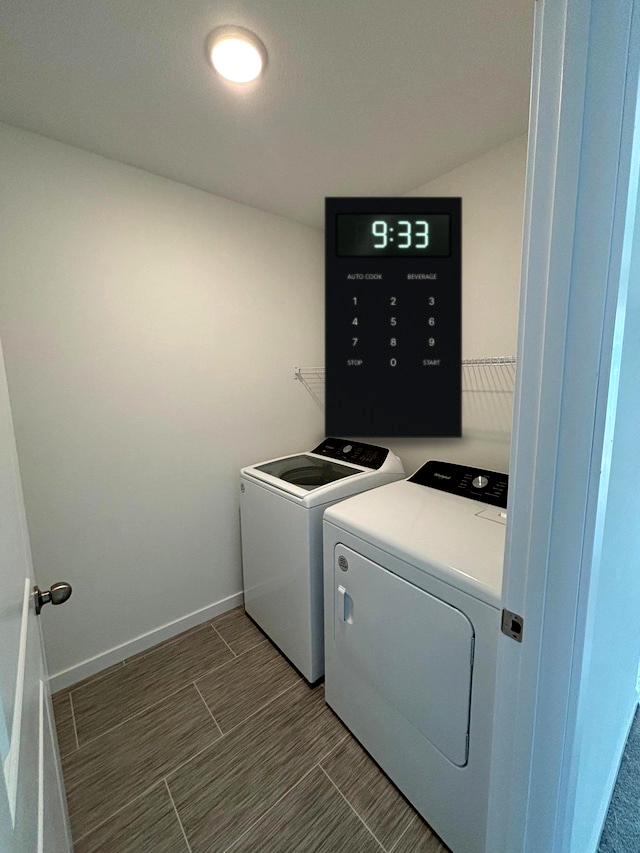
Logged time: 9.33
